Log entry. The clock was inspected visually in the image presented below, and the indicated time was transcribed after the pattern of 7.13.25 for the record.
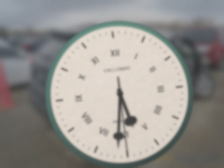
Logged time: 5.31.30
